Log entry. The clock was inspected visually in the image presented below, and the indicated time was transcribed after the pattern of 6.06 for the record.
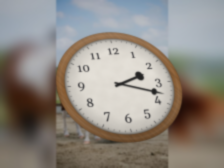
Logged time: 2.18
